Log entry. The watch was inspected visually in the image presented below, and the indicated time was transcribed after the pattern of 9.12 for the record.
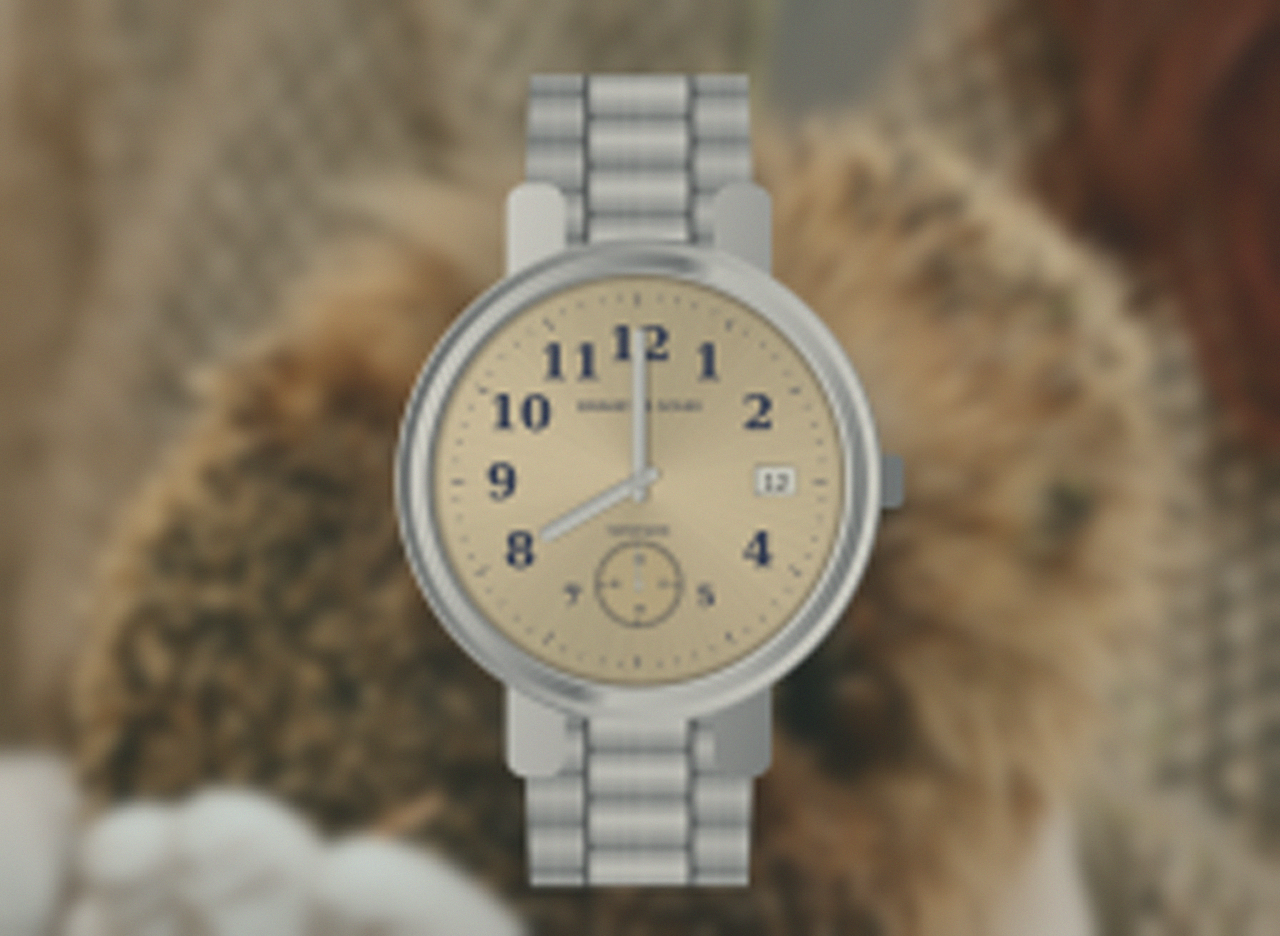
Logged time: 8.00
